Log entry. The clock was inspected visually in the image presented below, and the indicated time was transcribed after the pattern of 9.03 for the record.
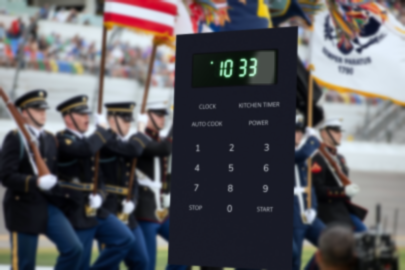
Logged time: 10.33
